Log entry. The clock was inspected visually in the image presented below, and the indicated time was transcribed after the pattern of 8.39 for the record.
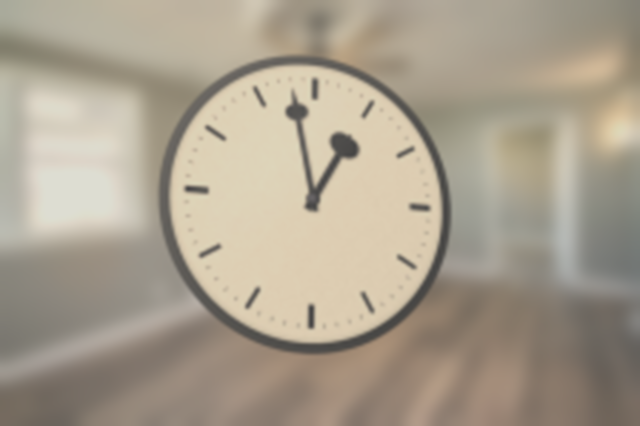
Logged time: 12.58
